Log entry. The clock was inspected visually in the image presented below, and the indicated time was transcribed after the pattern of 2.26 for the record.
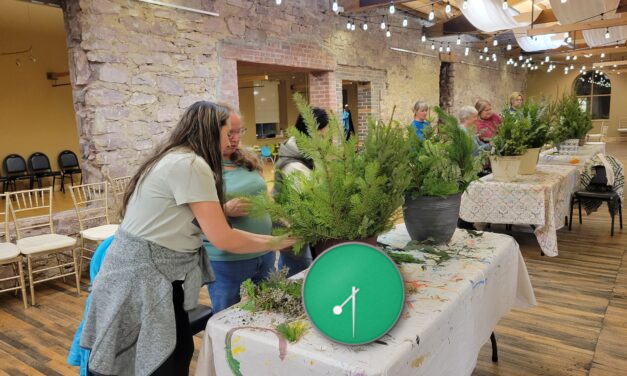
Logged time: 7.30
